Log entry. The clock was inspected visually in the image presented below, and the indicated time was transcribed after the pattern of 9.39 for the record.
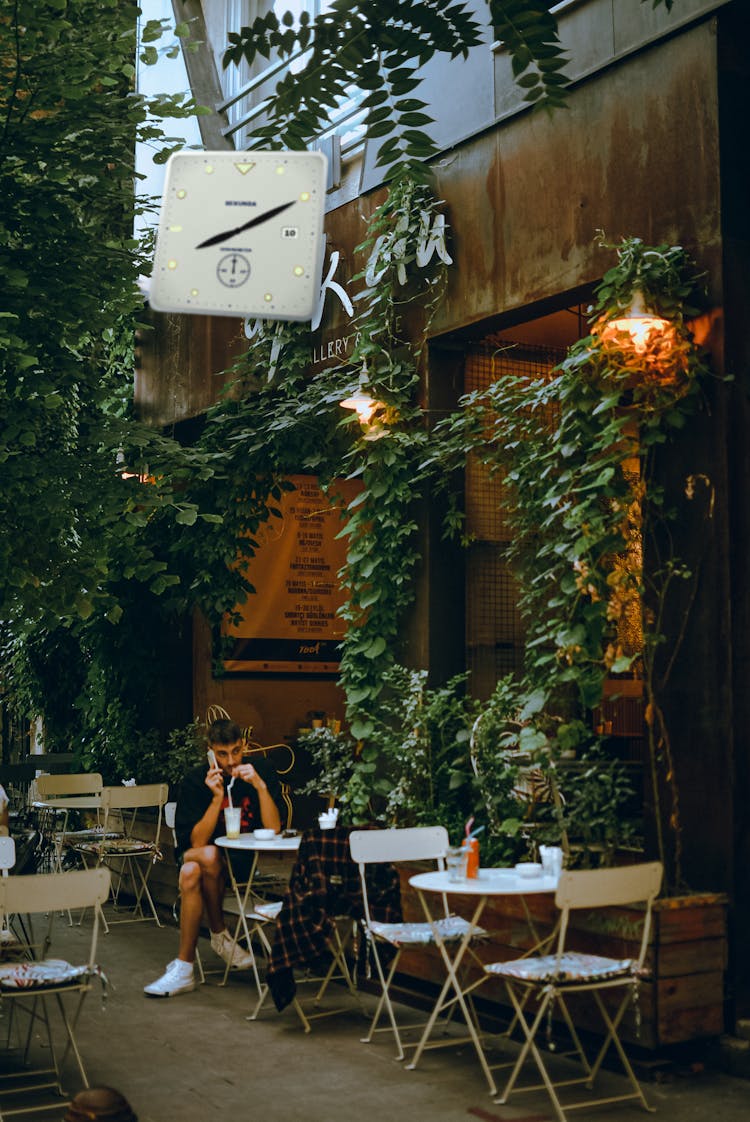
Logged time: 8.10
